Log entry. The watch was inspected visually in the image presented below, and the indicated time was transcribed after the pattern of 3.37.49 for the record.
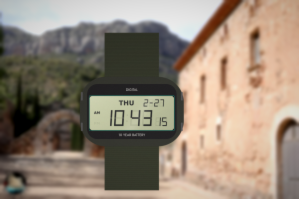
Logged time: 10.43.15
